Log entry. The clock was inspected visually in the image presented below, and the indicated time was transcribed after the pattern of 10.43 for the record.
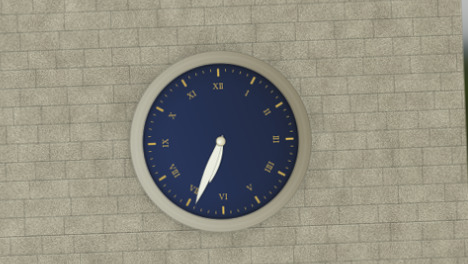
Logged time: 6.34
